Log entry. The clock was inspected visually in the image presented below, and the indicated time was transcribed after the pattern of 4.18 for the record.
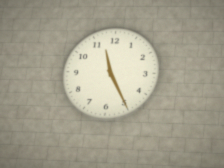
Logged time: 11.25
